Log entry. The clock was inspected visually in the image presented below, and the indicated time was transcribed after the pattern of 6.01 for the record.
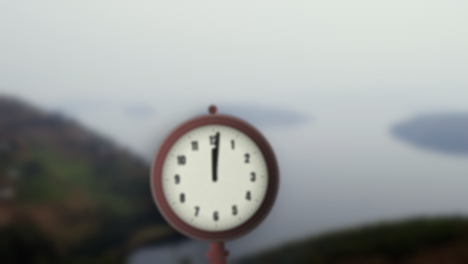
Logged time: 12.01
